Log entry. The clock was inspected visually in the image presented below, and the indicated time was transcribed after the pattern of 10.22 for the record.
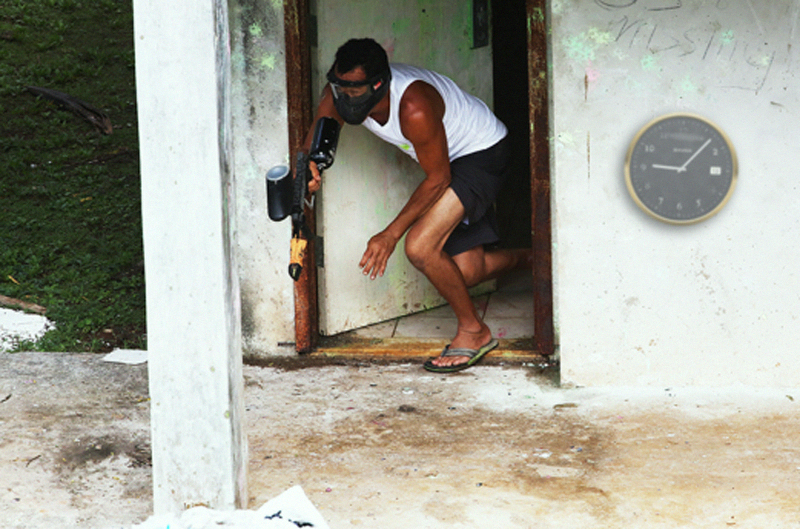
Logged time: 9.07
